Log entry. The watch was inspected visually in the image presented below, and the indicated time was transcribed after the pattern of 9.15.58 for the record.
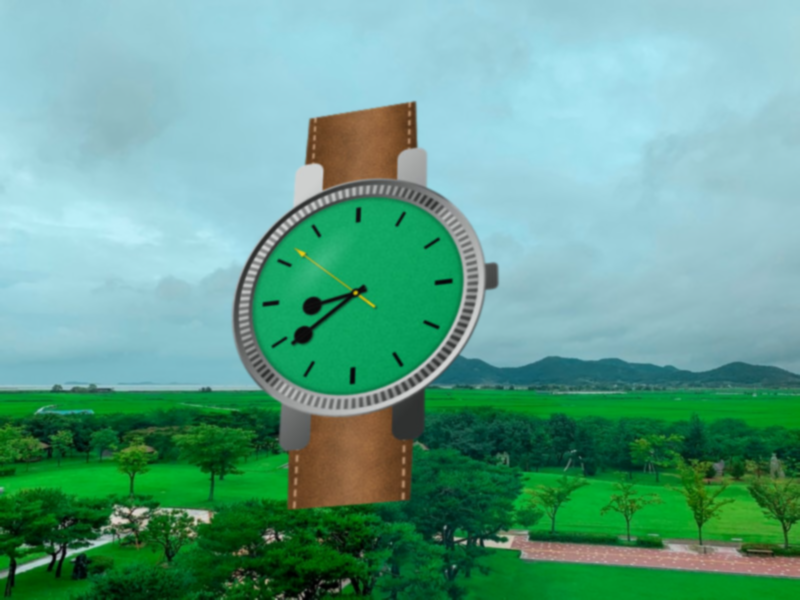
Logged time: 8.38.52
